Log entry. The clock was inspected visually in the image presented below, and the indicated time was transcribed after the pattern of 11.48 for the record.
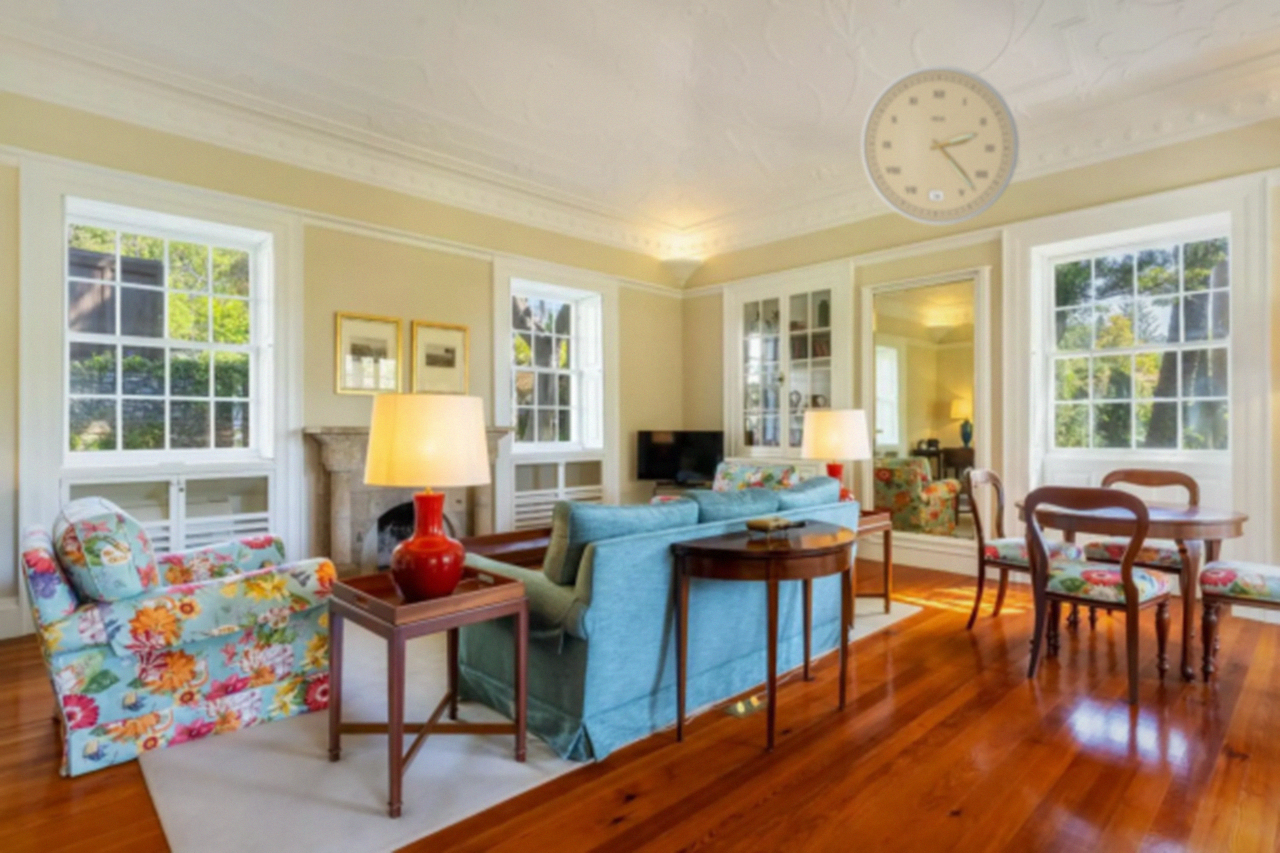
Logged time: 2.23
